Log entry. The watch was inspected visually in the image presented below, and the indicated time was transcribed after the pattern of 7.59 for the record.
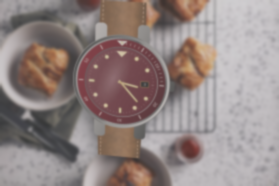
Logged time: 3.23
